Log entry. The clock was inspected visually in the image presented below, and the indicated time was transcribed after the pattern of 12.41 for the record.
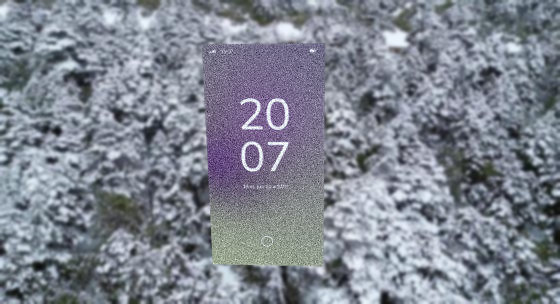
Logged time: 20.07
